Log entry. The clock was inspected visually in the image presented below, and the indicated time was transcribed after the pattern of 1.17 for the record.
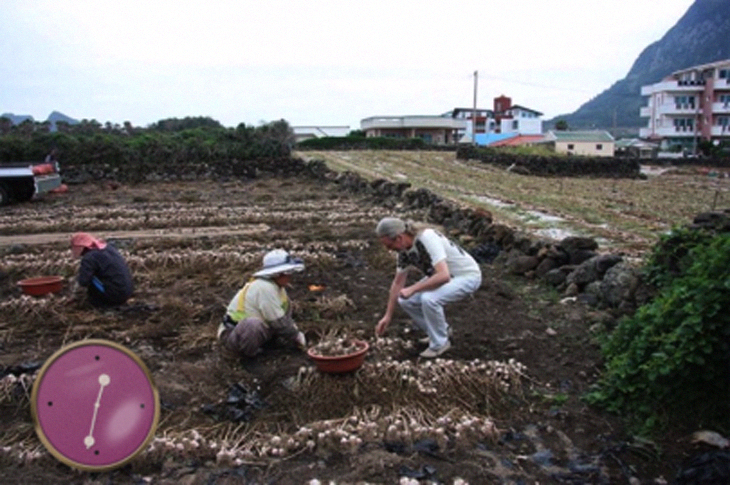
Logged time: 12.32
